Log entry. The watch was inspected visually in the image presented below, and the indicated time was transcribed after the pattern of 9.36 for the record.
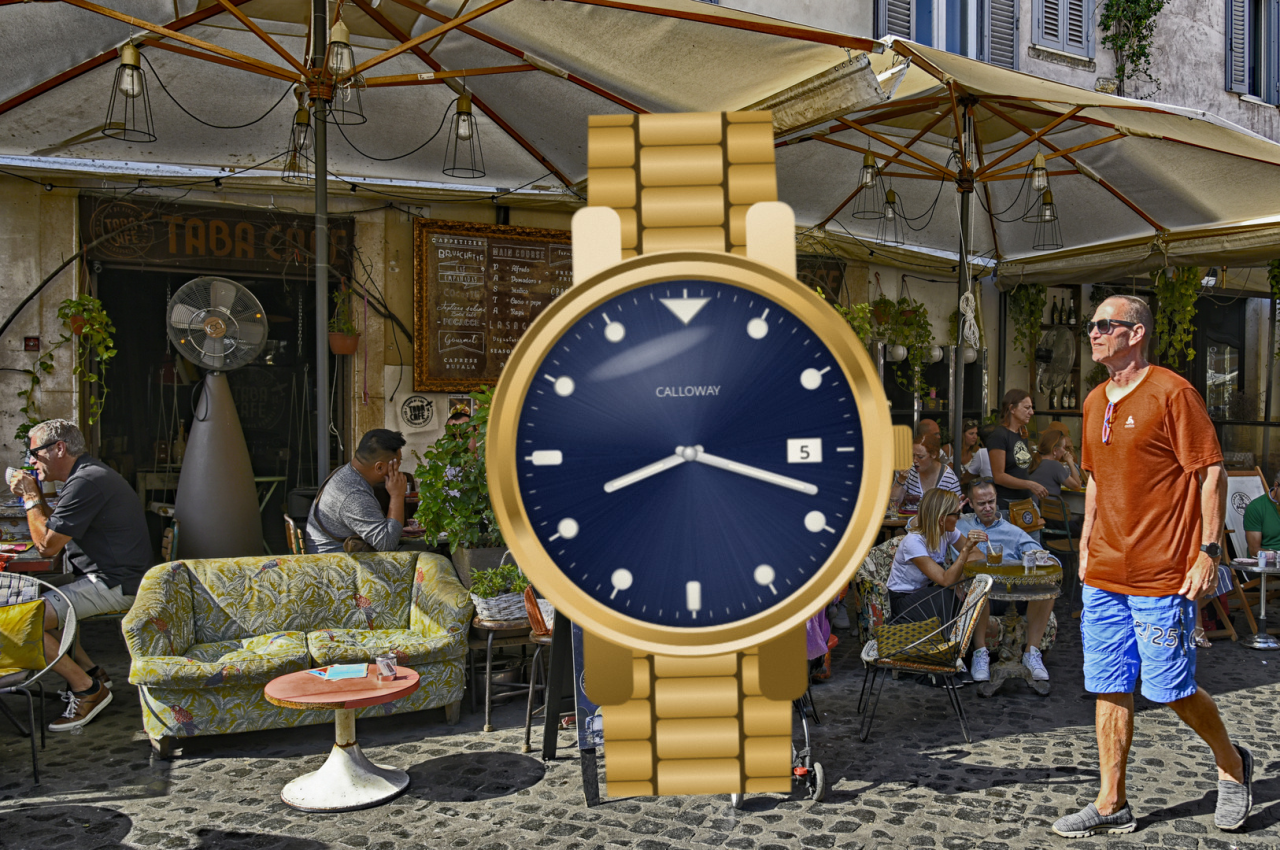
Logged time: 8.18
